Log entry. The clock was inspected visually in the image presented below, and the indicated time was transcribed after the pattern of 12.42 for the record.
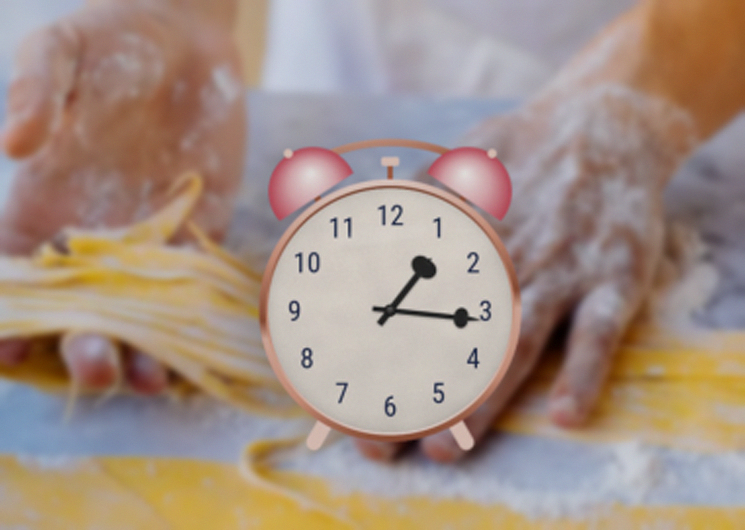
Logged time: 1.16
